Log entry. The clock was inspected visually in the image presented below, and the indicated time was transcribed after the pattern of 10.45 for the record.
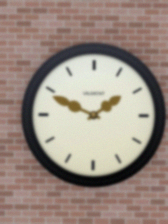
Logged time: 1.49
